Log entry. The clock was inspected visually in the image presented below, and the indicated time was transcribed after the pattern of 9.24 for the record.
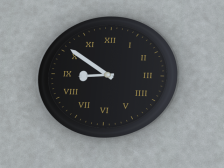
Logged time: 8.51
